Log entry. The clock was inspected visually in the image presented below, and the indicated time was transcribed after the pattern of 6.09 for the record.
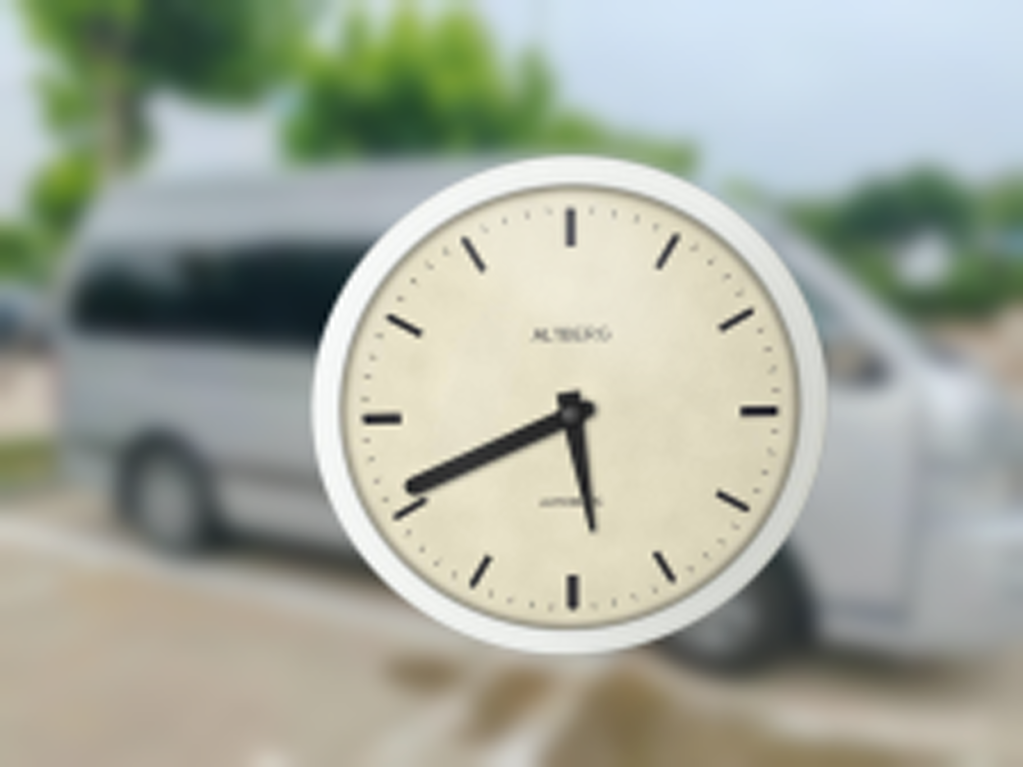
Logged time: 5.41
